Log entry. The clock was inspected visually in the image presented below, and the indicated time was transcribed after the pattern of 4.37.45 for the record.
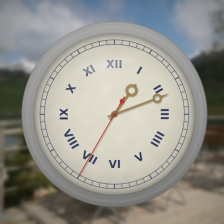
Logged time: 1.11.35
